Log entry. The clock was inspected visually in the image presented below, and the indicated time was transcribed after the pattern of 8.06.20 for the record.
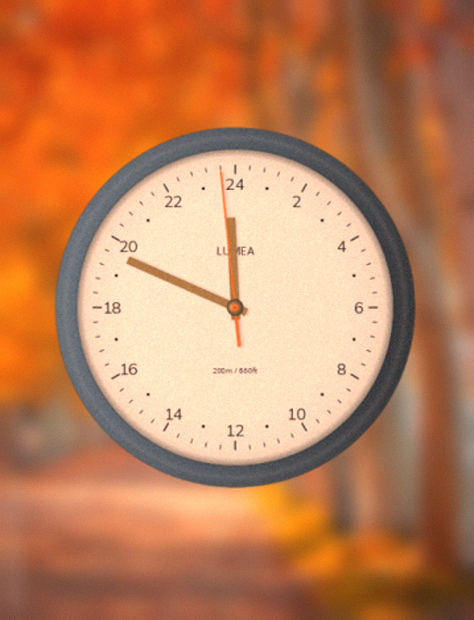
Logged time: 23.48.59
